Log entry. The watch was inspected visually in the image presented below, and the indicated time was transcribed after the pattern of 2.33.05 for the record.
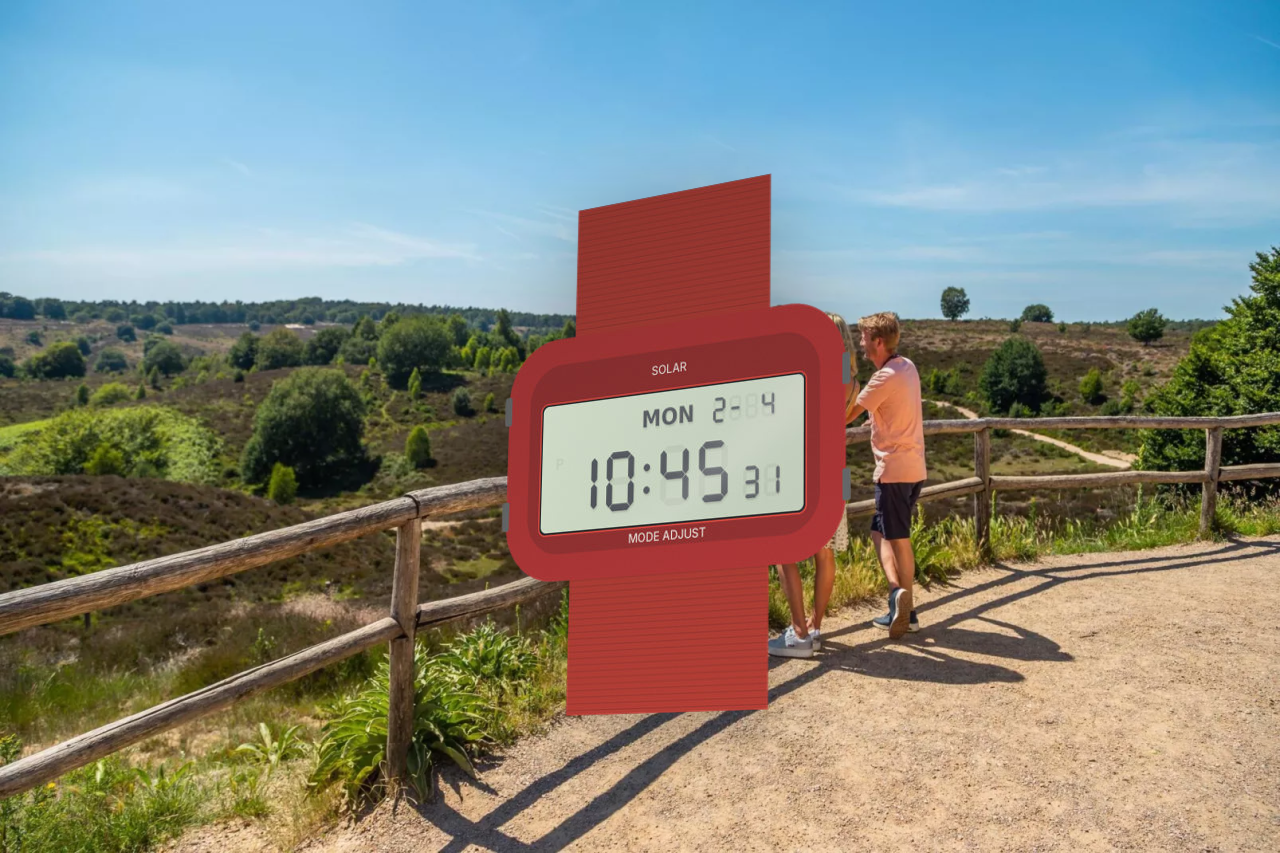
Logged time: 10.45.31
